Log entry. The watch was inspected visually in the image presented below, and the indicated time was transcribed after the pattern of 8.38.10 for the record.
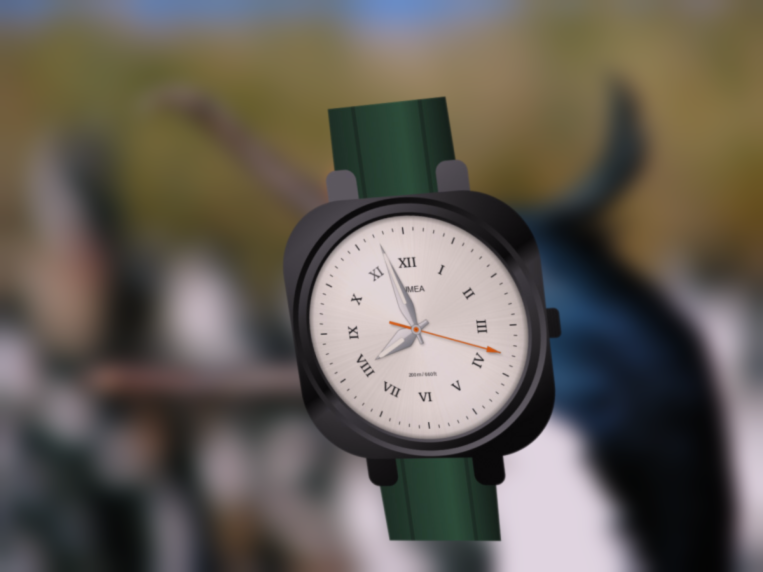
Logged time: 7.57.18
